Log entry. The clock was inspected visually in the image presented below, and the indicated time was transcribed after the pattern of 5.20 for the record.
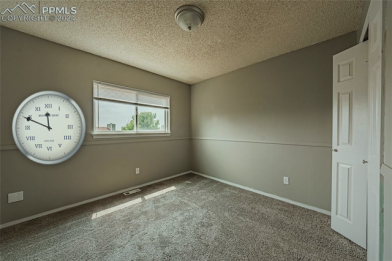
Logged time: 11.49
